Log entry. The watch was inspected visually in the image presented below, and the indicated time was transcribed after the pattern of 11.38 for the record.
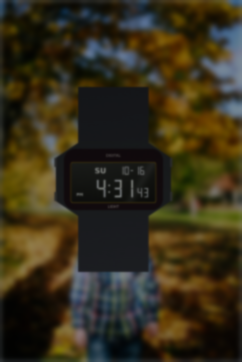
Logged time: 4.31
